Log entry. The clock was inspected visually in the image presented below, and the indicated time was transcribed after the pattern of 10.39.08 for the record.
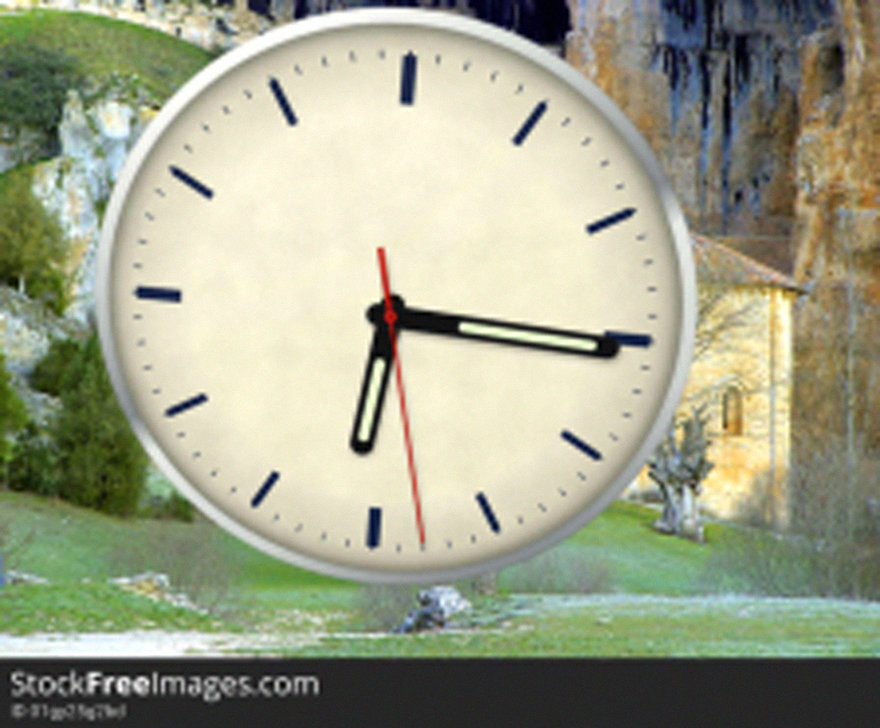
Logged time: 6.15.28
